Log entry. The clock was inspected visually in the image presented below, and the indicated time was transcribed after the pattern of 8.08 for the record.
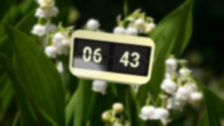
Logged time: 6.43
